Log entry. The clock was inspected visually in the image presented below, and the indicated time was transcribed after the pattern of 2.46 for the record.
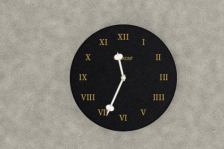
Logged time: 11.34
